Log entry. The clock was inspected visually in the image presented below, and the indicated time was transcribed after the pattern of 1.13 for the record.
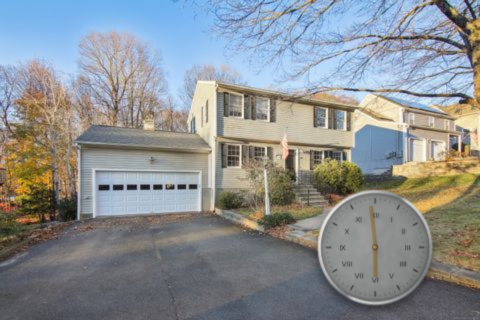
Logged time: 5.59
